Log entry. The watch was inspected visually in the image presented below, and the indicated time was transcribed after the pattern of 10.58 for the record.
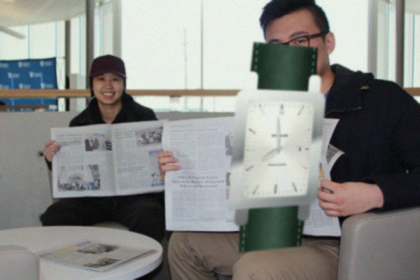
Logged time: 7.59
